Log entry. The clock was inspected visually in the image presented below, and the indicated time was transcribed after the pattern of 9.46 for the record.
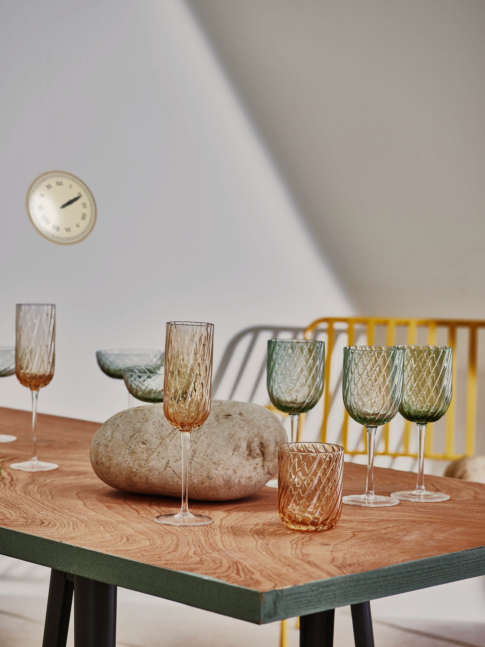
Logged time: 2.11
